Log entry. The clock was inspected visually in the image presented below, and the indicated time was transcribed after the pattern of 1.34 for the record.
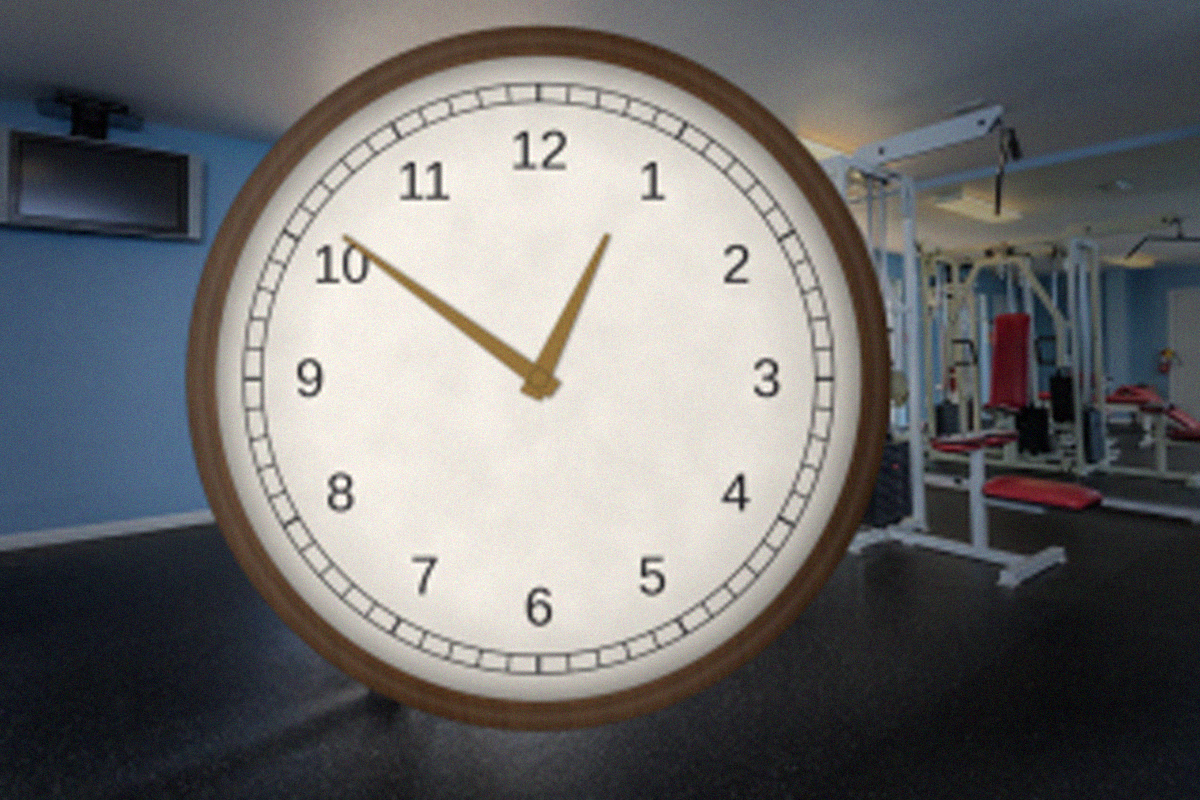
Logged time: 12.51
